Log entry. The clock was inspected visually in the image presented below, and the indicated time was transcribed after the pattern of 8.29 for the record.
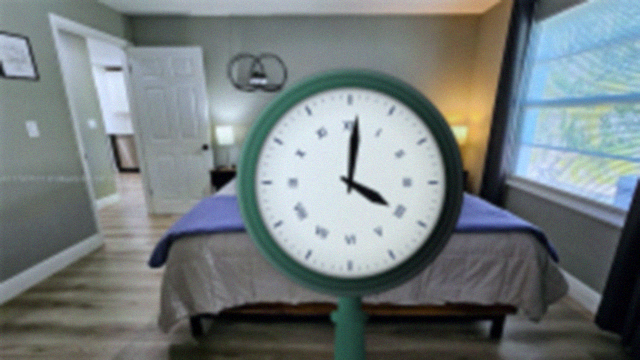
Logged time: 4.01
